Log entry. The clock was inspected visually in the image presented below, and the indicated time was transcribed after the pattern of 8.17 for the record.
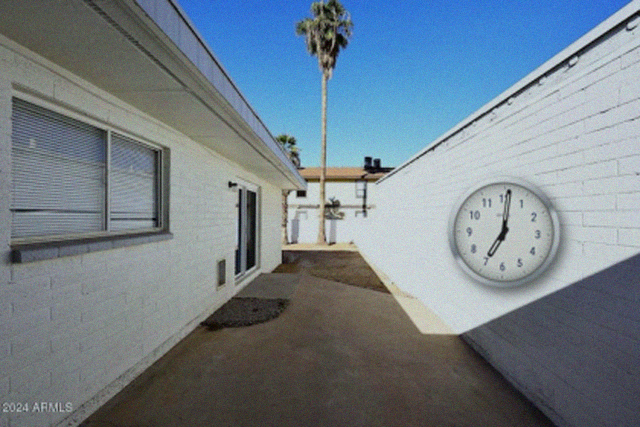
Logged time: 7.01
